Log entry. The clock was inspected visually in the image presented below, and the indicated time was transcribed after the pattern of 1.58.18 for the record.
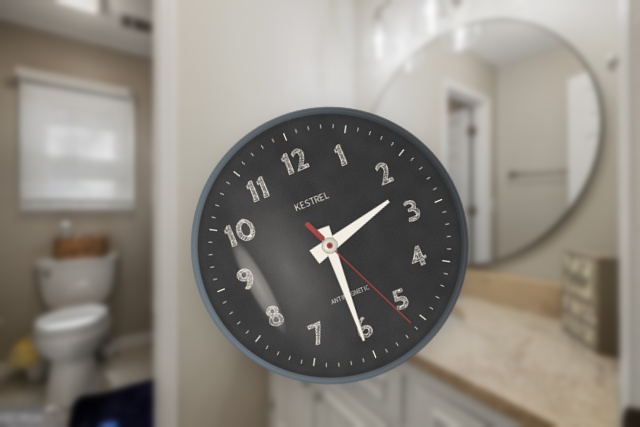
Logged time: 2.30.26
